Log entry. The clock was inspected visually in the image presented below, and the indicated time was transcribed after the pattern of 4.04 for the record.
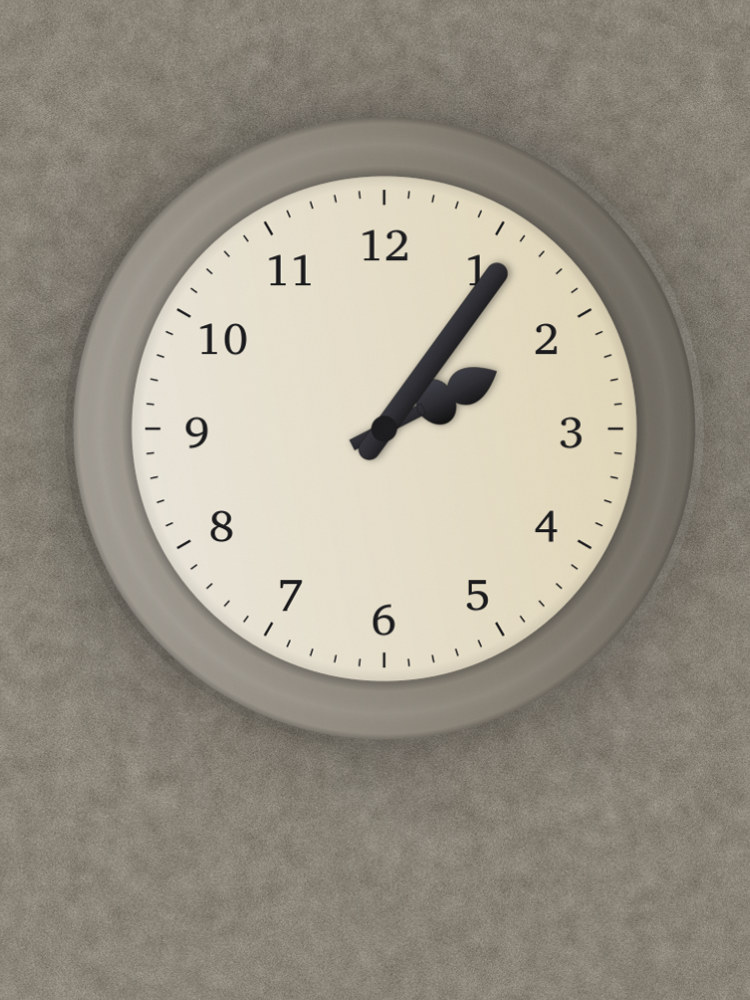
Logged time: 2.06
